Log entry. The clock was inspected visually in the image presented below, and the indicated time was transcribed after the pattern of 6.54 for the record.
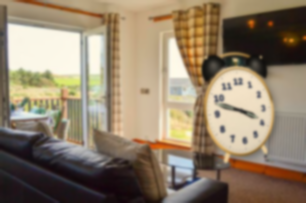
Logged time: 3.48
